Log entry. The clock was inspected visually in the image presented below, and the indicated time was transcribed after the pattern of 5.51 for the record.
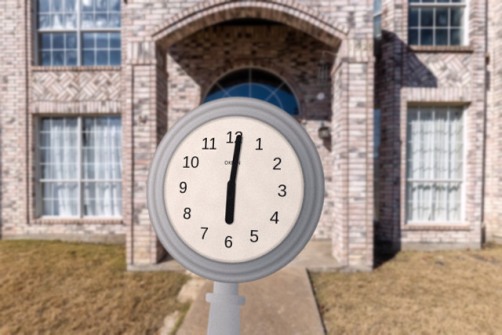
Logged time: 6.01
